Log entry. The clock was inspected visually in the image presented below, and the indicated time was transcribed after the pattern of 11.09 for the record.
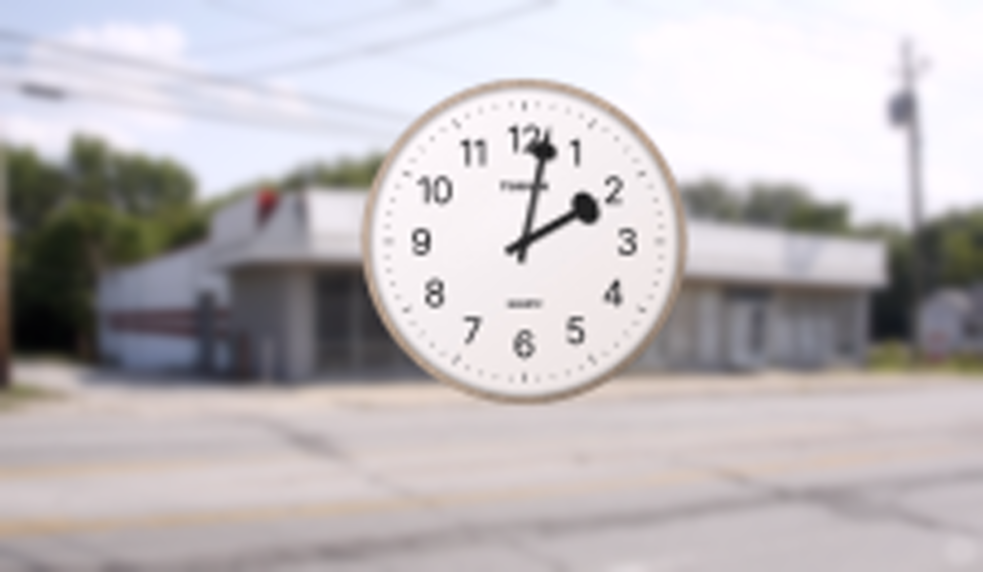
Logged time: 2.02
